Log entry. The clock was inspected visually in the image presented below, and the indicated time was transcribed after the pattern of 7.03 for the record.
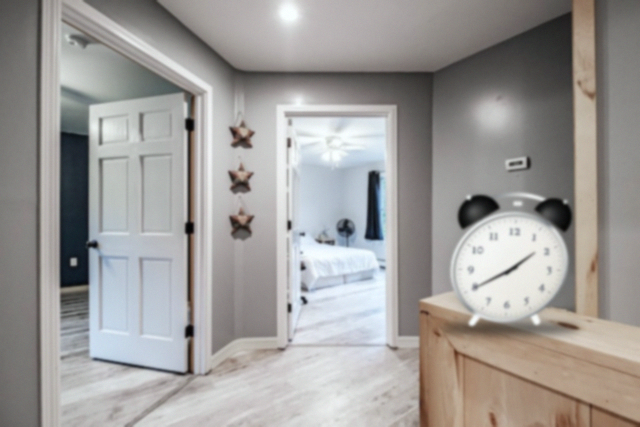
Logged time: 1.40
